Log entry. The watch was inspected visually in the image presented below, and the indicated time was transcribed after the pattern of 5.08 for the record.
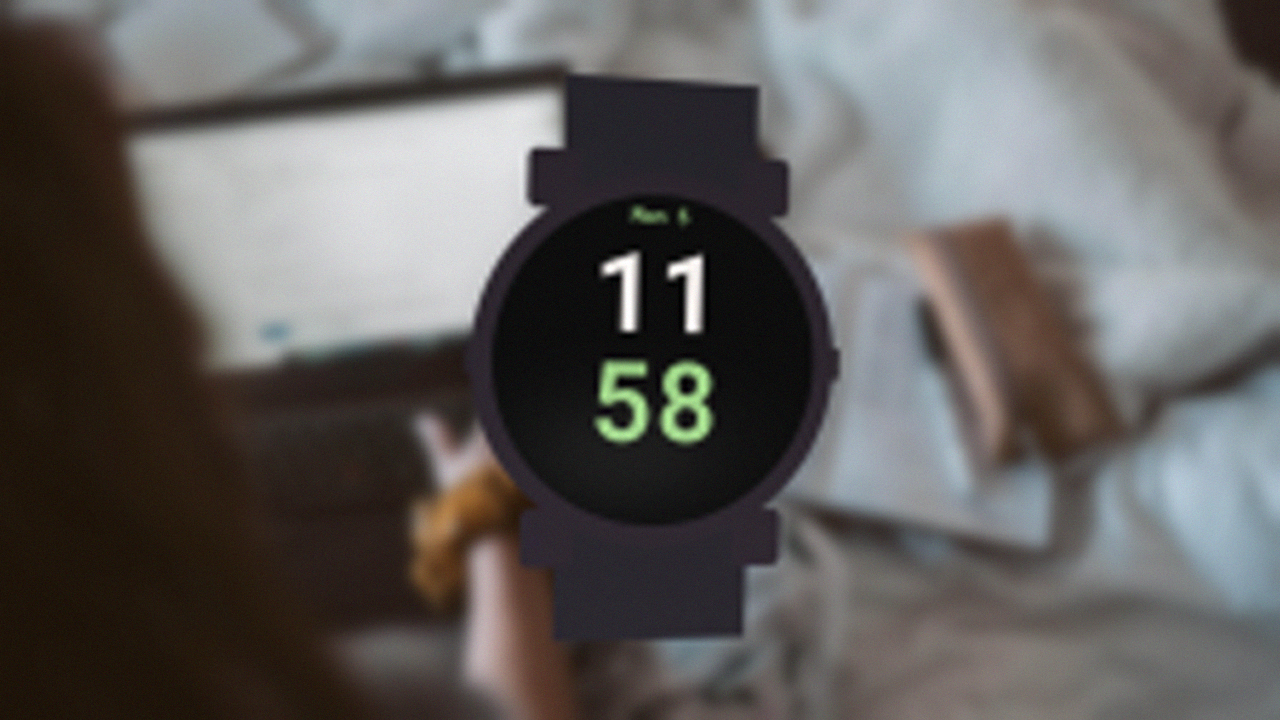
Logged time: 11.58
